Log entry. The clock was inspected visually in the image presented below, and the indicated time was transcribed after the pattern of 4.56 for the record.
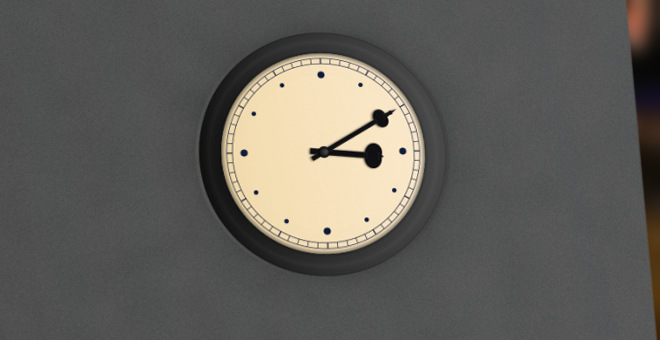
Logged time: 3.10
